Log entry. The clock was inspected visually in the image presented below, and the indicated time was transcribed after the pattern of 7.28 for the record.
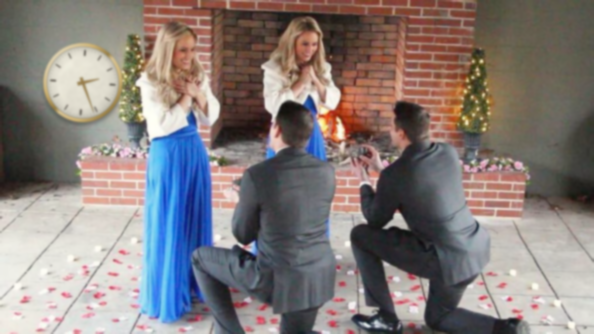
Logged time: 2.26
